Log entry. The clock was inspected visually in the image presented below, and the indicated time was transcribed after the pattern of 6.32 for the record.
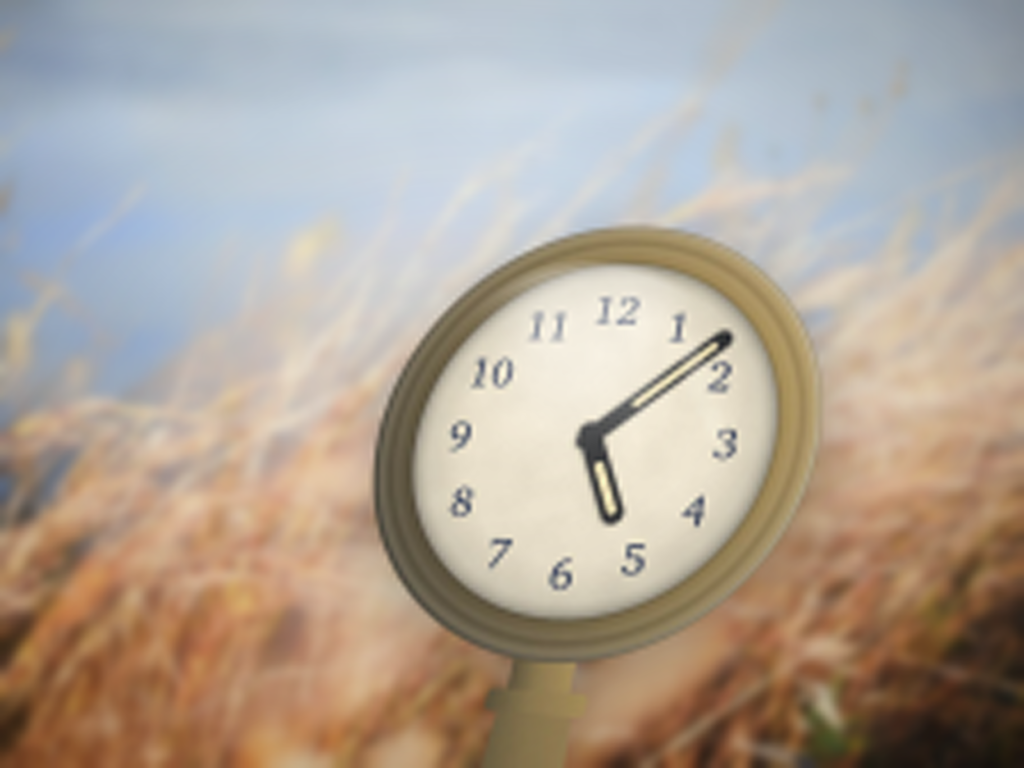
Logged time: 5.08
